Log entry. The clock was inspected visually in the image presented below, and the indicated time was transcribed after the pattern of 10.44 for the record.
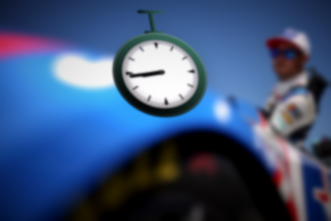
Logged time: 8.44
